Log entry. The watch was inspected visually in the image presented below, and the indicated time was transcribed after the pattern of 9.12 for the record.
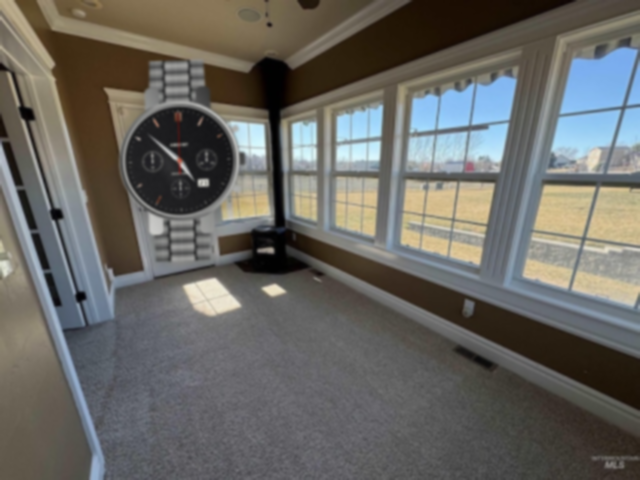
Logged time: 4.52
